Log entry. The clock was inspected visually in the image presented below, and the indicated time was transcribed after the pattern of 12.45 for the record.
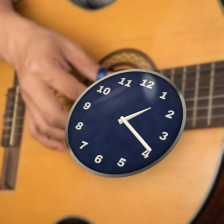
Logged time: 1.19
